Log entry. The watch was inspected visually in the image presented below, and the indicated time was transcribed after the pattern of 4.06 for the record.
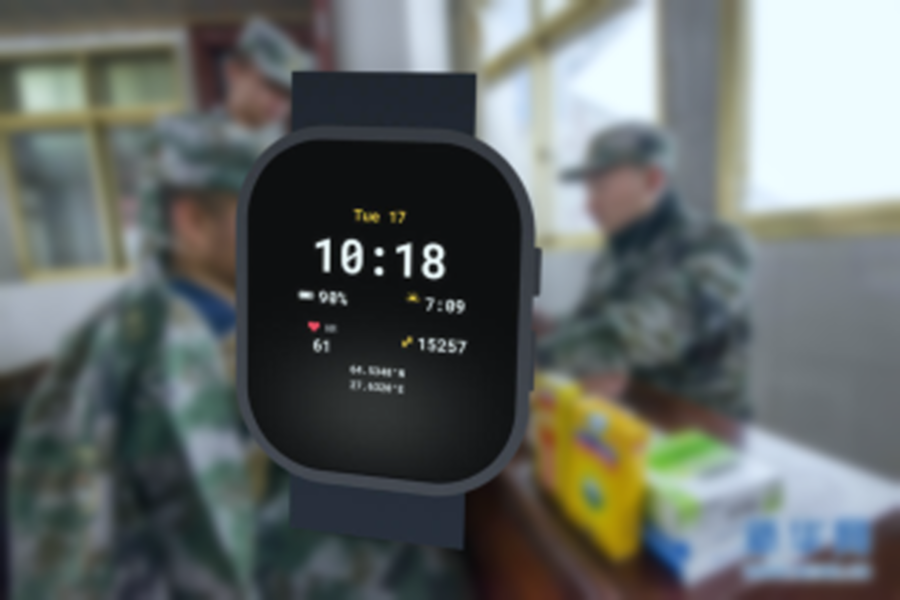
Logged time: 10.18
